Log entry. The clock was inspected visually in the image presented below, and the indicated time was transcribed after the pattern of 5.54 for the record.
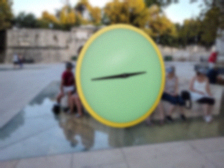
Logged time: 2.44
